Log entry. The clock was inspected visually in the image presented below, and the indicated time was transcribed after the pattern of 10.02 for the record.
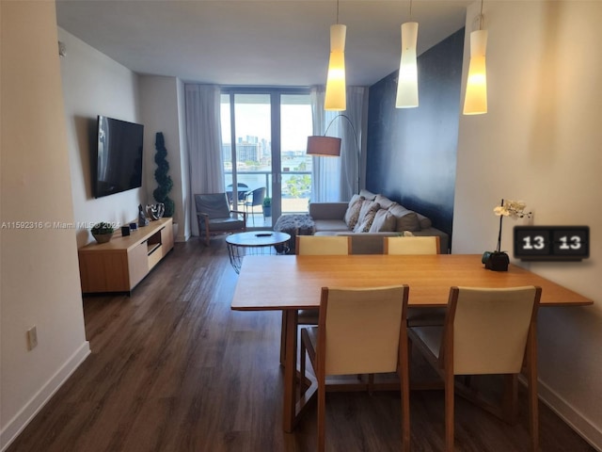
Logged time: 13.13
